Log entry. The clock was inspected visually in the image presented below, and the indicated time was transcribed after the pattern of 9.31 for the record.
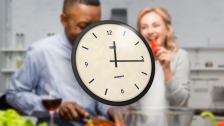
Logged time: 12.16
